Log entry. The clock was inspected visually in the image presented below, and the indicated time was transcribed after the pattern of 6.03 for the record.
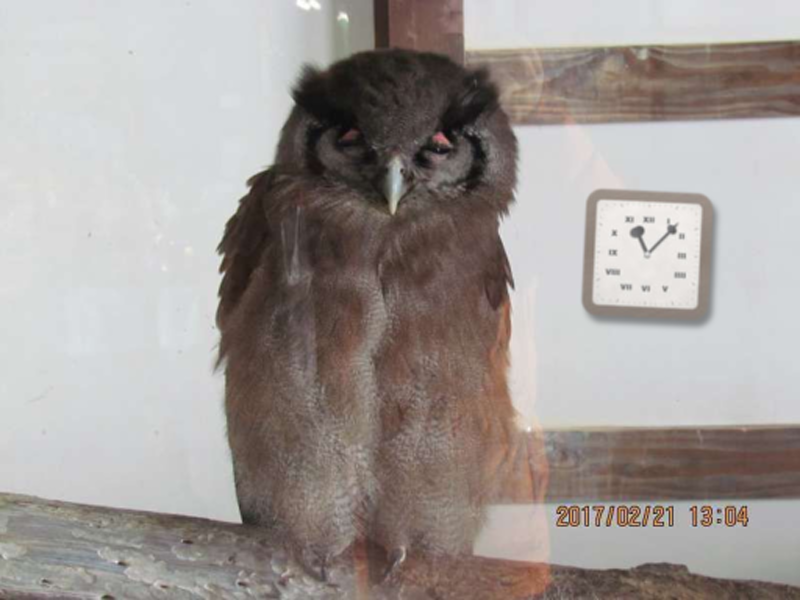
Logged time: 11.07
